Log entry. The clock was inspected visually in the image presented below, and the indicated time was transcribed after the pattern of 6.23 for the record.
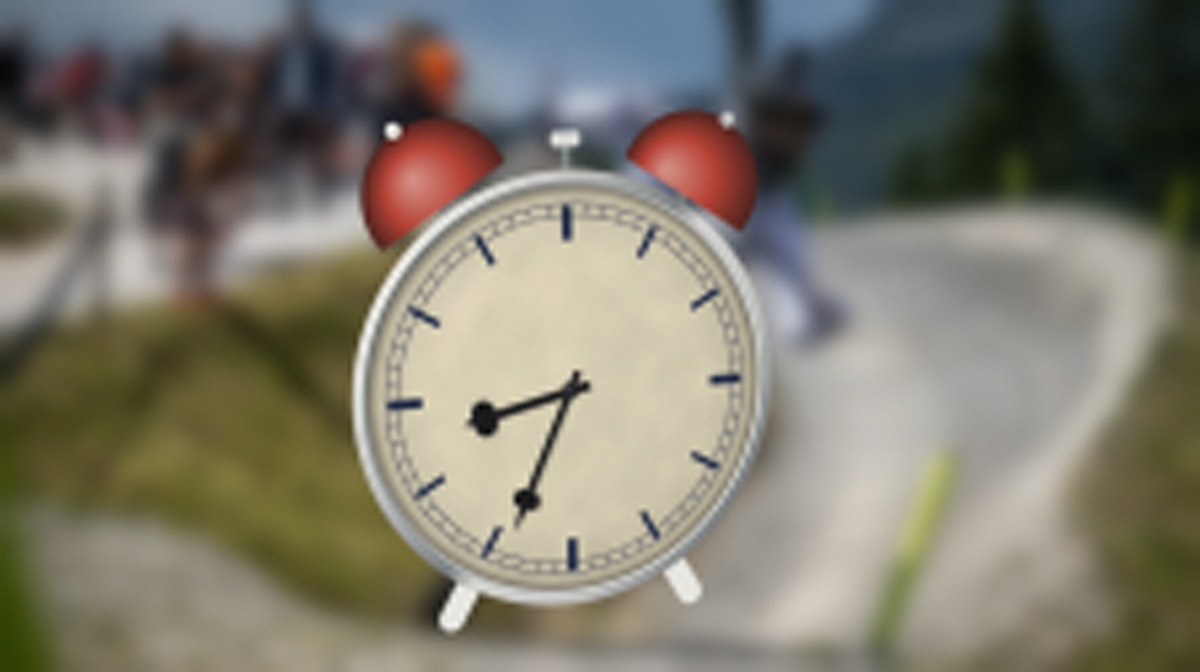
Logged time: 8.34
